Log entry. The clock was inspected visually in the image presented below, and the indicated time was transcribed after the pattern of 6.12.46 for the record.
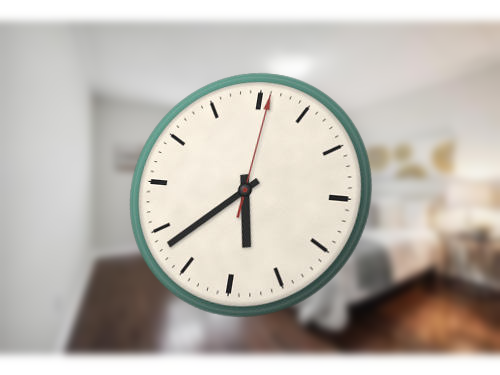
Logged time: 5.38.01
